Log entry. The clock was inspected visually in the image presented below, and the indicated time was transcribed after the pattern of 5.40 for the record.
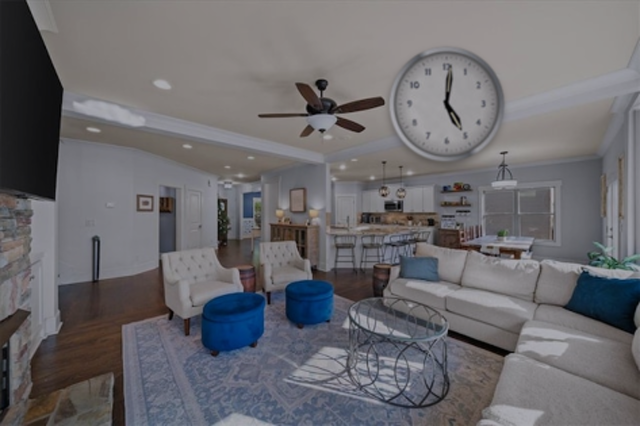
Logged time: 5.01
